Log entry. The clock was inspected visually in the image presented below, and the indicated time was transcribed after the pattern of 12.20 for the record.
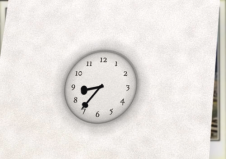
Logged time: 8.36
